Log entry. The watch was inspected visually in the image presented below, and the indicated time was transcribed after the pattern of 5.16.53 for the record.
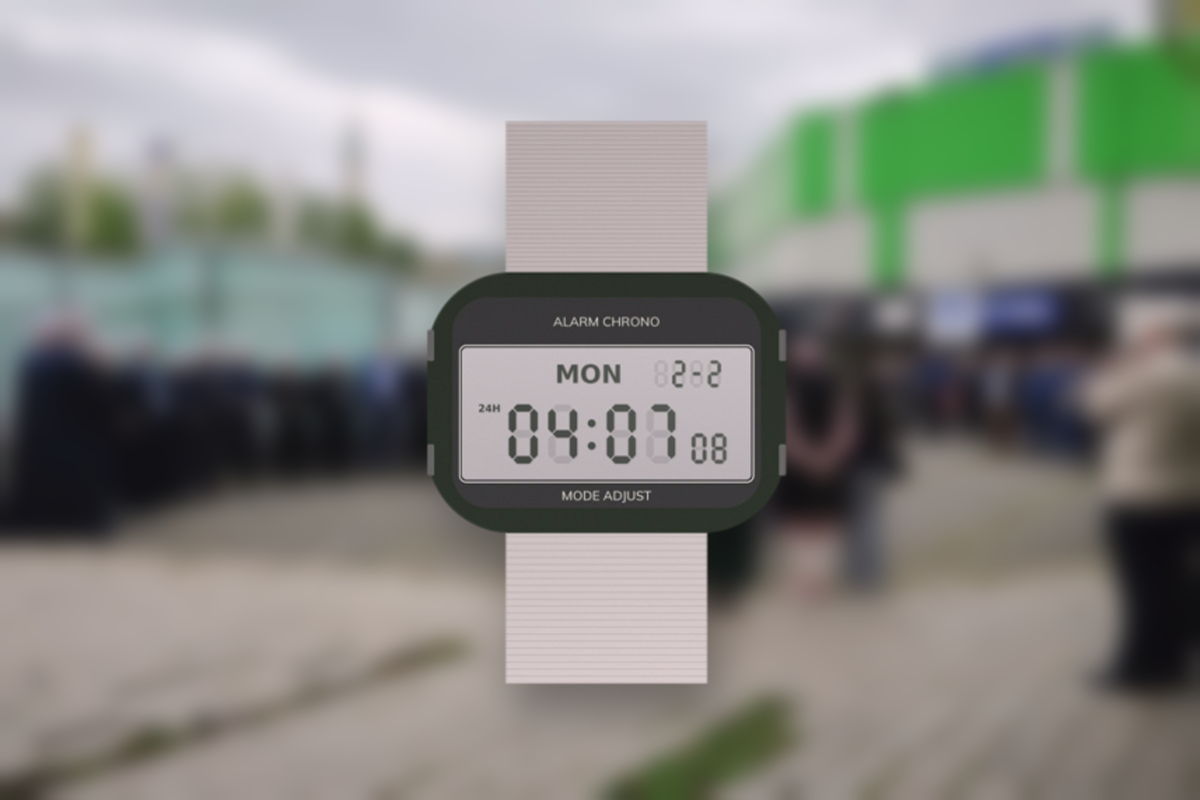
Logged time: 4.07.08
